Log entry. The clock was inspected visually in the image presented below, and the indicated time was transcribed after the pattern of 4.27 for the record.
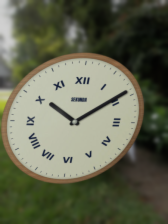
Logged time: 10.09
